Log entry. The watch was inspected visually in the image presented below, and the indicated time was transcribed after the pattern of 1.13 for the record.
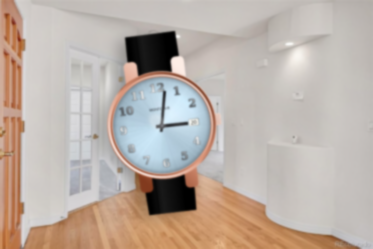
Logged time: 3.02
